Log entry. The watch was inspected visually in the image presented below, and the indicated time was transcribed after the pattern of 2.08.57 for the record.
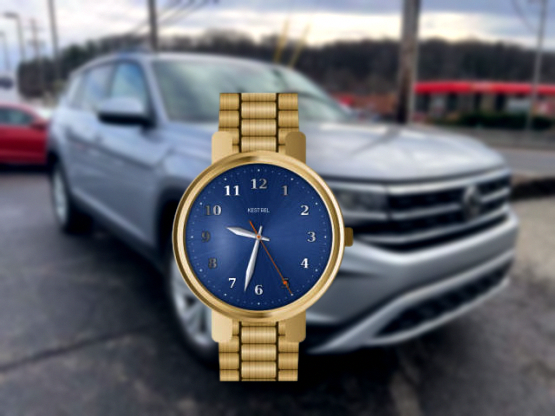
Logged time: 9.32.25
